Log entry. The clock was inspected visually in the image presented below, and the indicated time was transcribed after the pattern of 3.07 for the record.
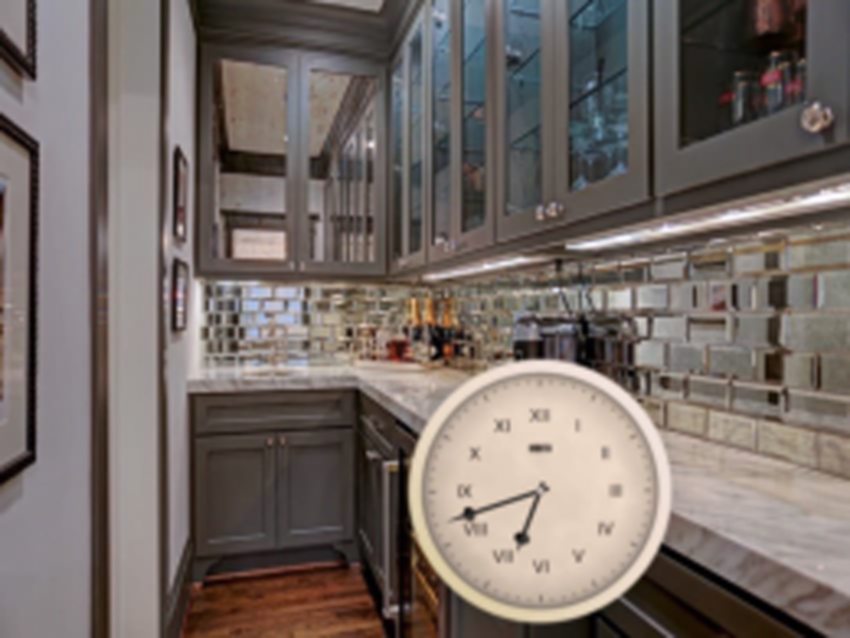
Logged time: 6.42
